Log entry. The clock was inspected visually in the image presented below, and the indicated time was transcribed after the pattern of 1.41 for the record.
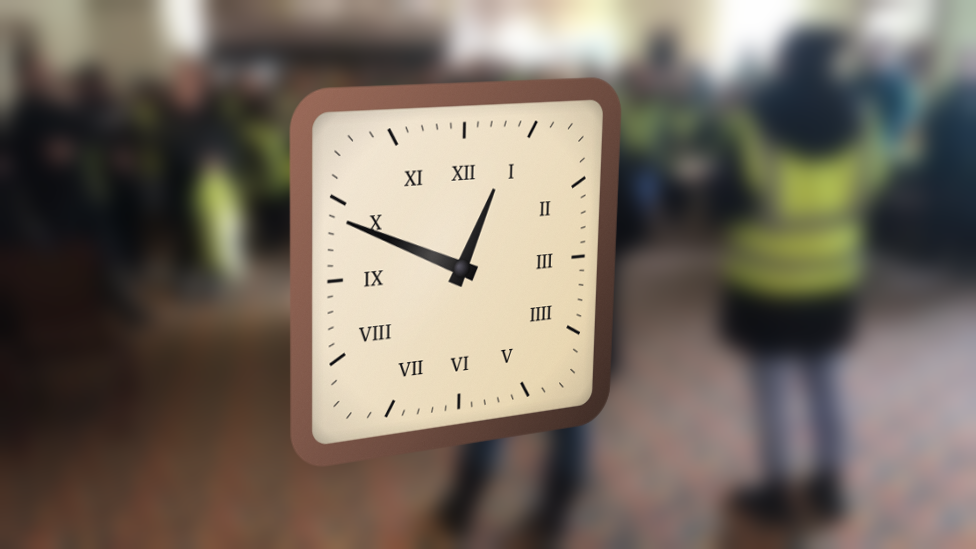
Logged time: 12.49
